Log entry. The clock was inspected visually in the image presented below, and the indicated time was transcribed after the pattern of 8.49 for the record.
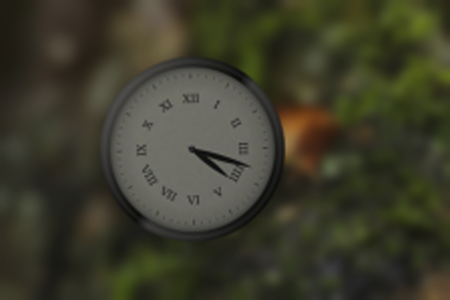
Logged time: 4.18
